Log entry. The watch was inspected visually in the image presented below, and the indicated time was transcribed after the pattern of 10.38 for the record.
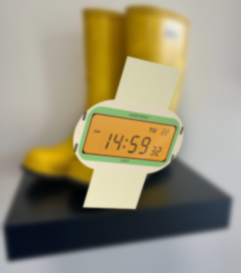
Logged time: 14.59
